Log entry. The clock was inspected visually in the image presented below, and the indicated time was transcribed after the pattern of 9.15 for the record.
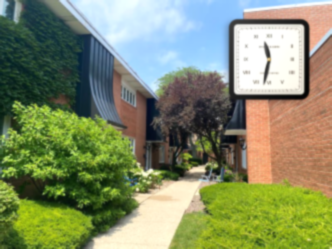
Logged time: 11.32
